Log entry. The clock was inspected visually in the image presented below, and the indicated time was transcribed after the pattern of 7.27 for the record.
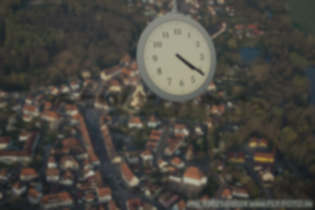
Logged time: 4.21
